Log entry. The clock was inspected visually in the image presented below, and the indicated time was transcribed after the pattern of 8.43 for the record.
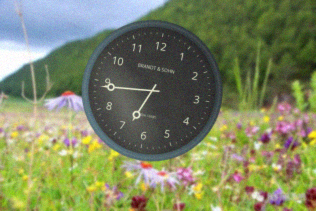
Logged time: 6.44
